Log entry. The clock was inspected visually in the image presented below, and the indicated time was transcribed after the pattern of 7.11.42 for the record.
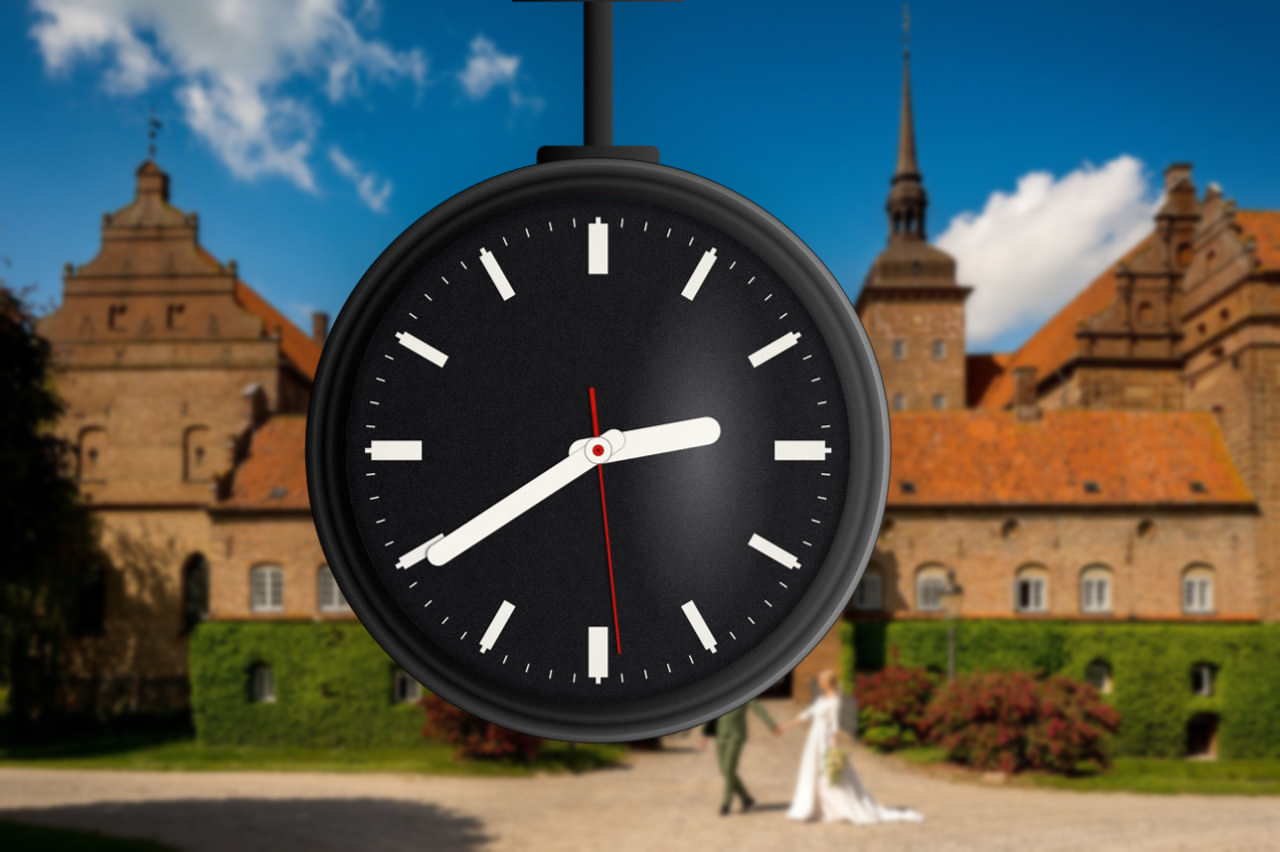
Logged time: 2.39.29
